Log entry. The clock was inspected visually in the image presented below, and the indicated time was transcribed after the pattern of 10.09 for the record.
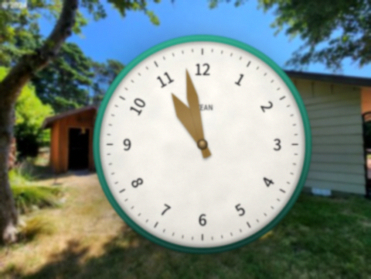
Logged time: 10.58
